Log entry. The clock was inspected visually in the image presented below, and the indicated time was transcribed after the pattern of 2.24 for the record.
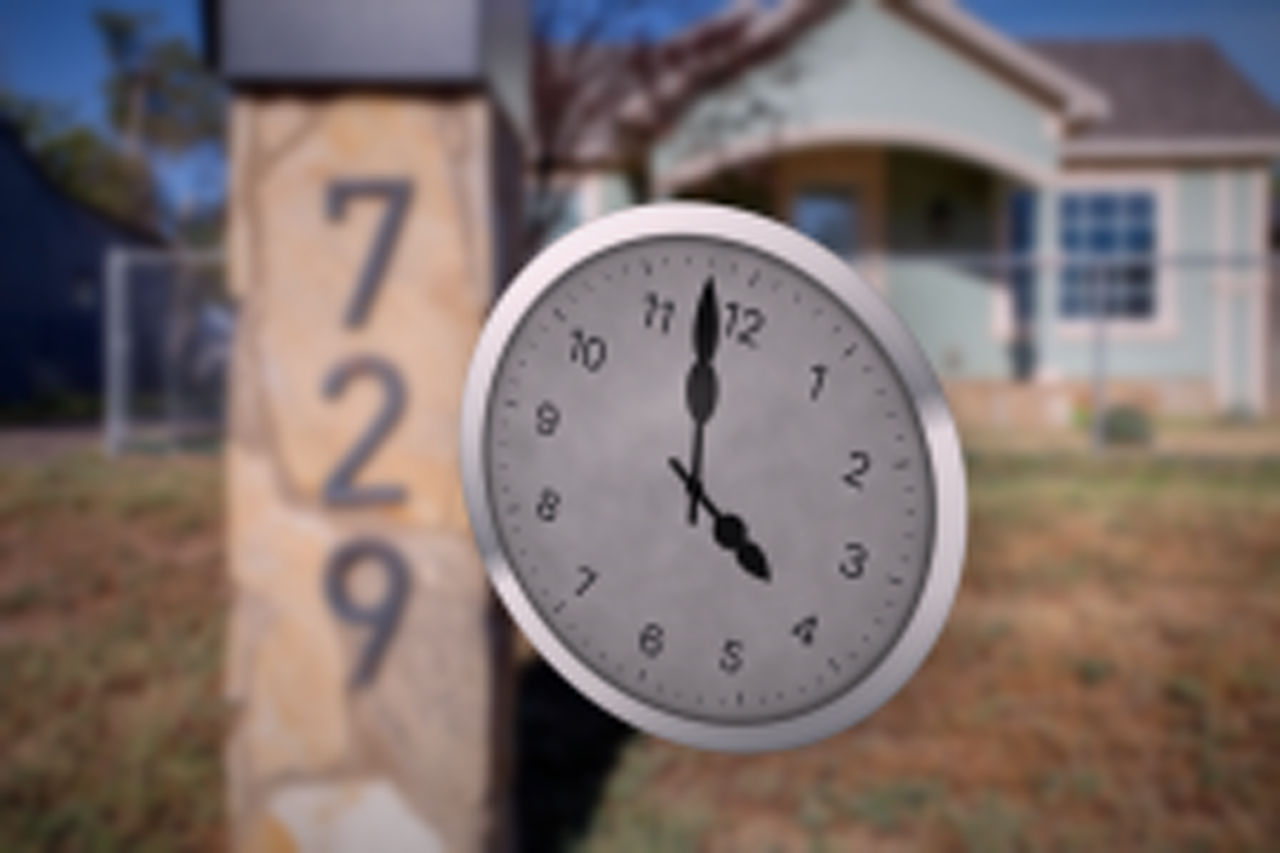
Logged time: 3.58
